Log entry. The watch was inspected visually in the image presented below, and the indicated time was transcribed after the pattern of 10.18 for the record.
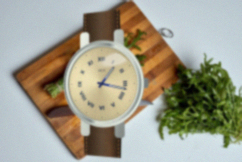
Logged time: 1.17
